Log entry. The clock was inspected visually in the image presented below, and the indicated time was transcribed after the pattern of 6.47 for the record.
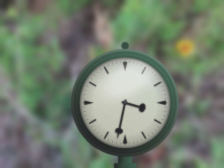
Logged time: 3.32
